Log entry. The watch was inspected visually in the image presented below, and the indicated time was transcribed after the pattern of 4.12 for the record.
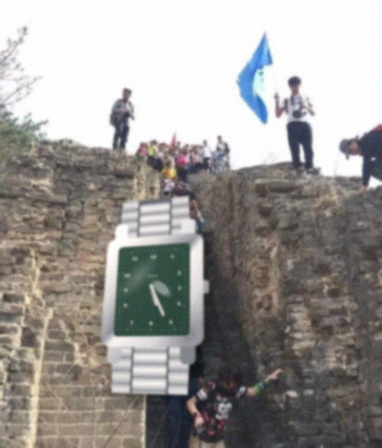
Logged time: 5.26
